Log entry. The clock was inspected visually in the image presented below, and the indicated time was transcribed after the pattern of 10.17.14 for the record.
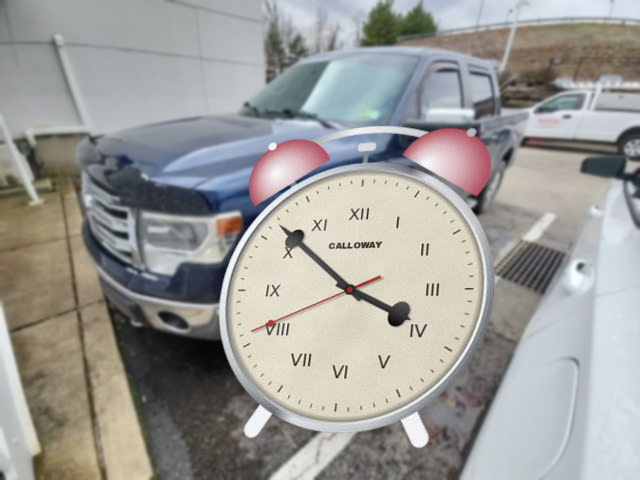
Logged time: 3.51.41
